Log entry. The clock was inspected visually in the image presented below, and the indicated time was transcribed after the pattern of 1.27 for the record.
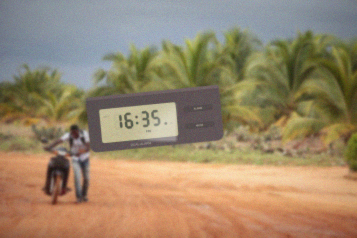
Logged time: 16.35
